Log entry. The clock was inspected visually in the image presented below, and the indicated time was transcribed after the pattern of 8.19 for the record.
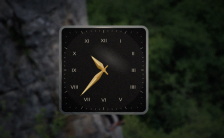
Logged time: 10.37
